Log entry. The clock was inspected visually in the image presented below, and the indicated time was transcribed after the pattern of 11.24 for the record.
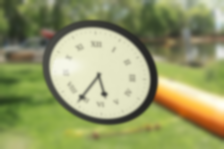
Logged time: 5.36
